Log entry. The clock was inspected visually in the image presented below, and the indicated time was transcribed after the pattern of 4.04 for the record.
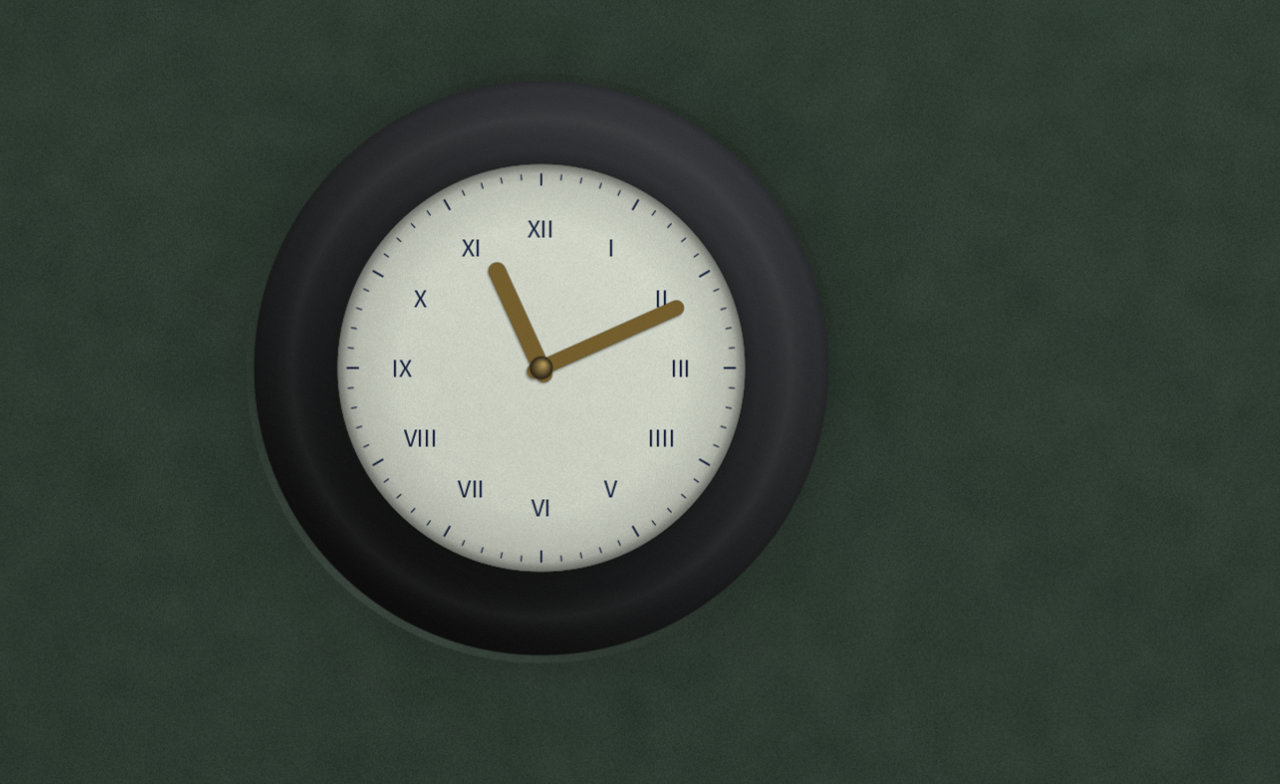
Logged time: 11.11
